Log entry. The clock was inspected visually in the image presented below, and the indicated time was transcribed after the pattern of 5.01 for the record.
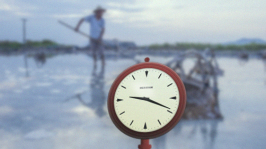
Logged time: 9.19
